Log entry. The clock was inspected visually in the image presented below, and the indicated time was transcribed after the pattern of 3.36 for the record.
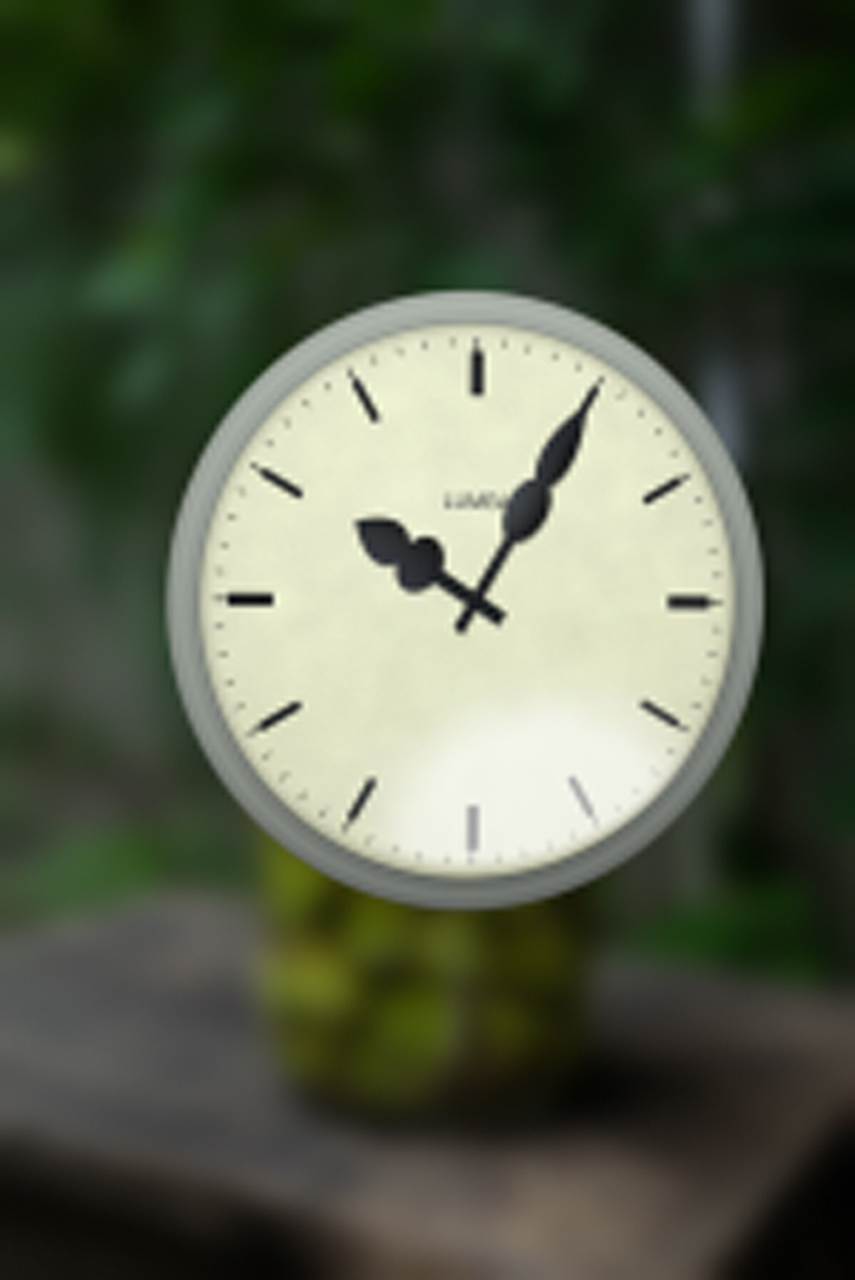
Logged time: 10.05
